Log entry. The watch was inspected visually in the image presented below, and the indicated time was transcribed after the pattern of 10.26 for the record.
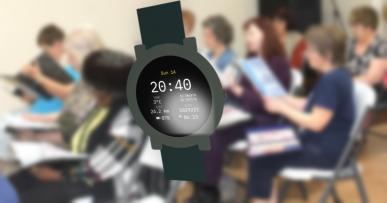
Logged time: 20.40
